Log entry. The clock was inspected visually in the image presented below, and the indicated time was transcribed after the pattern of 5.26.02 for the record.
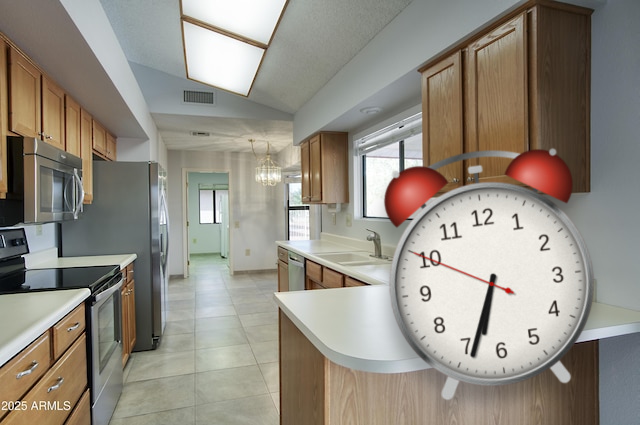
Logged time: 6.33.50
